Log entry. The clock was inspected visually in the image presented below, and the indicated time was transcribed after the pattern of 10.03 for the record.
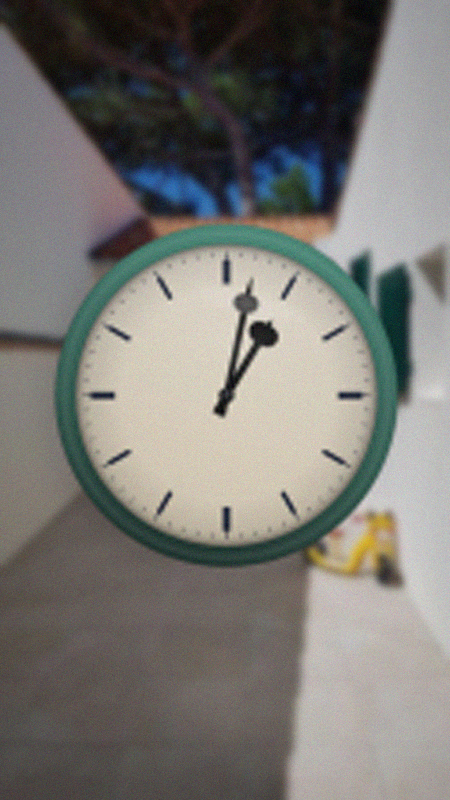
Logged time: 1.02
